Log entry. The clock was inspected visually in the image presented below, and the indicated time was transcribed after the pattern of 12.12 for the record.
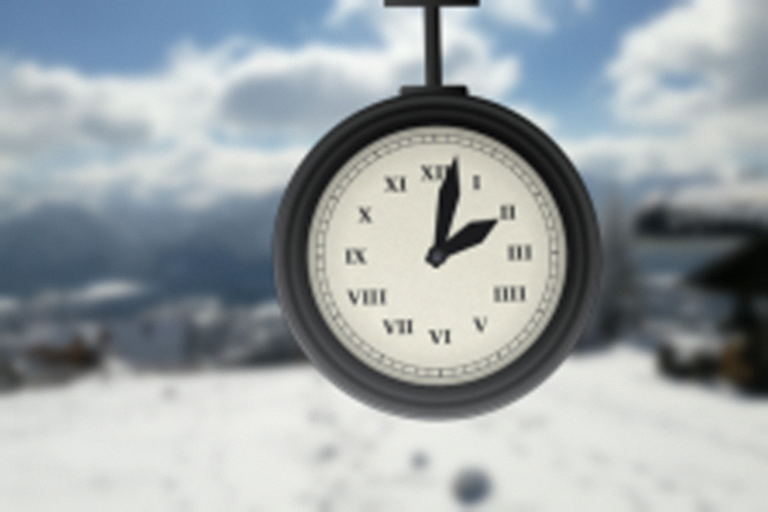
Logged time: 2.02
